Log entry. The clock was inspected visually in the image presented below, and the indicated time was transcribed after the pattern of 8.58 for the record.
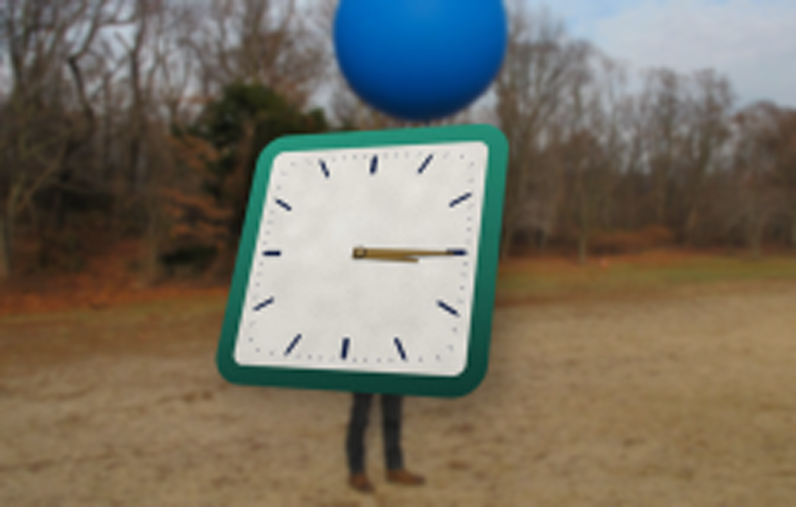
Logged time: 3.15
